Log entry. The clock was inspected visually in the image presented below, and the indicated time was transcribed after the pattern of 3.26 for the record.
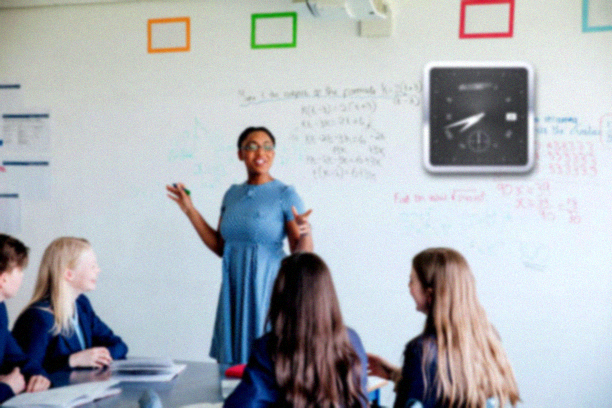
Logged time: 7.42
